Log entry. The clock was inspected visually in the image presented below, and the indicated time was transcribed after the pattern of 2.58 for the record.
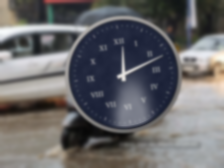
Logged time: 12.12
